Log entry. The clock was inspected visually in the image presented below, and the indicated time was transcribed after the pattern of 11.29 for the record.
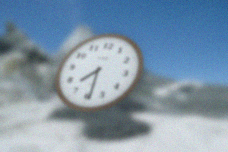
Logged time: 7.29
